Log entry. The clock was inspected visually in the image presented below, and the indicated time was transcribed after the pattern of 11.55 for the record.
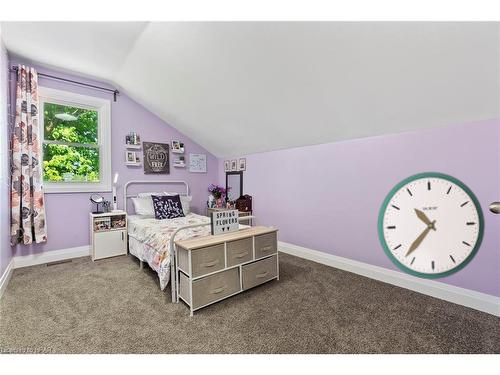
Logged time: 10.37
